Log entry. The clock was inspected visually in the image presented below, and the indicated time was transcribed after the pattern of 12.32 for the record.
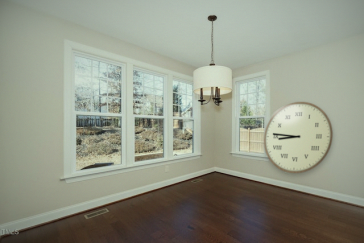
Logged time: 8.46
